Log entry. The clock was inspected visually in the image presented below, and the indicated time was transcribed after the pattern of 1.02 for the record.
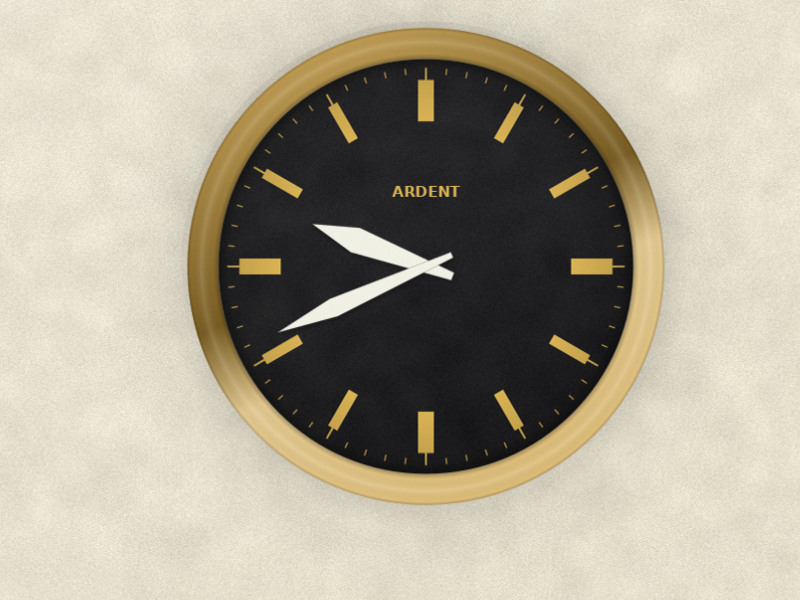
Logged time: 9.41
